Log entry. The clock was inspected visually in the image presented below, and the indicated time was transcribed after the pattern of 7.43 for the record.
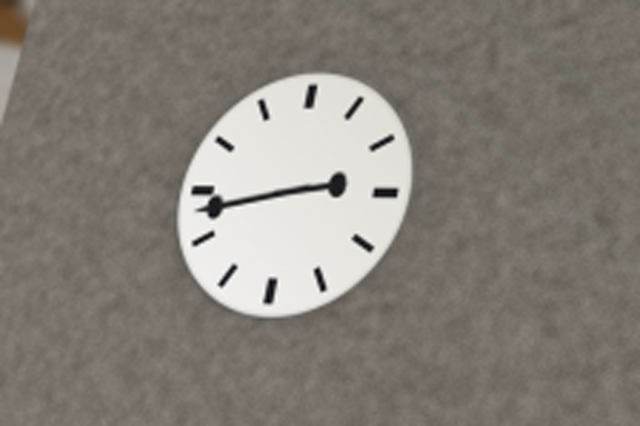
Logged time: 2.43
